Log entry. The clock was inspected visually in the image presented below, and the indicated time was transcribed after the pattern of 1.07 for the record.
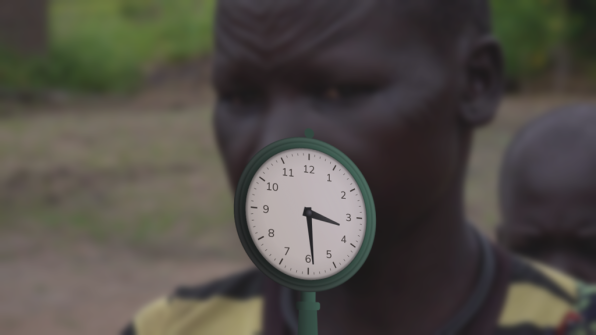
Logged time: 3.29
